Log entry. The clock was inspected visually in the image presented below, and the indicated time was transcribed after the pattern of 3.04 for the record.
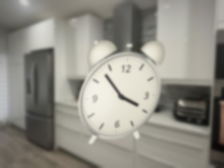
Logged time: 3.53
